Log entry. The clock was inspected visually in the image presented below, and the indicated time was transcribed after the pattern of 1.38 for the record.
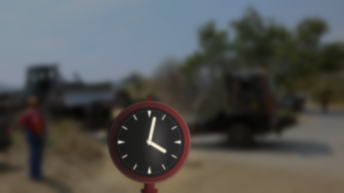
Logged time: 4.02
